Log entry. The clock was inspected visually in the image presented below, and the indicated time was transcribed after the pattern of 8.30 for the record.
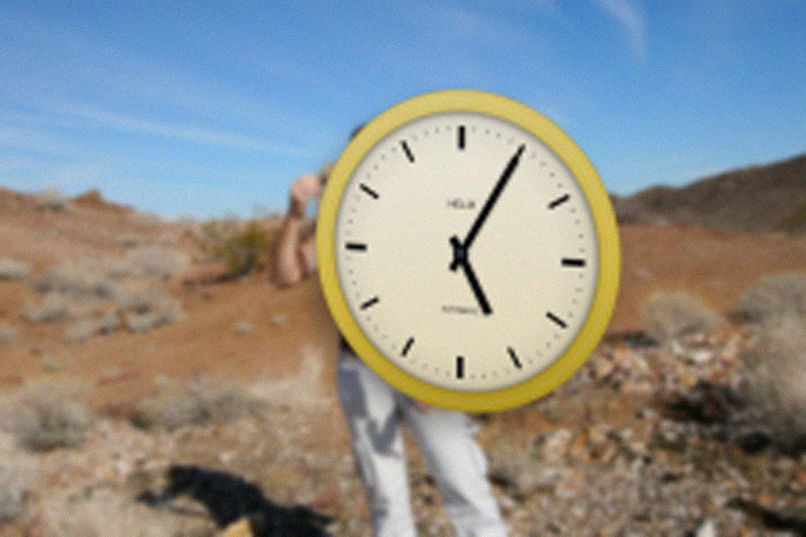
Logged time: 5.05
